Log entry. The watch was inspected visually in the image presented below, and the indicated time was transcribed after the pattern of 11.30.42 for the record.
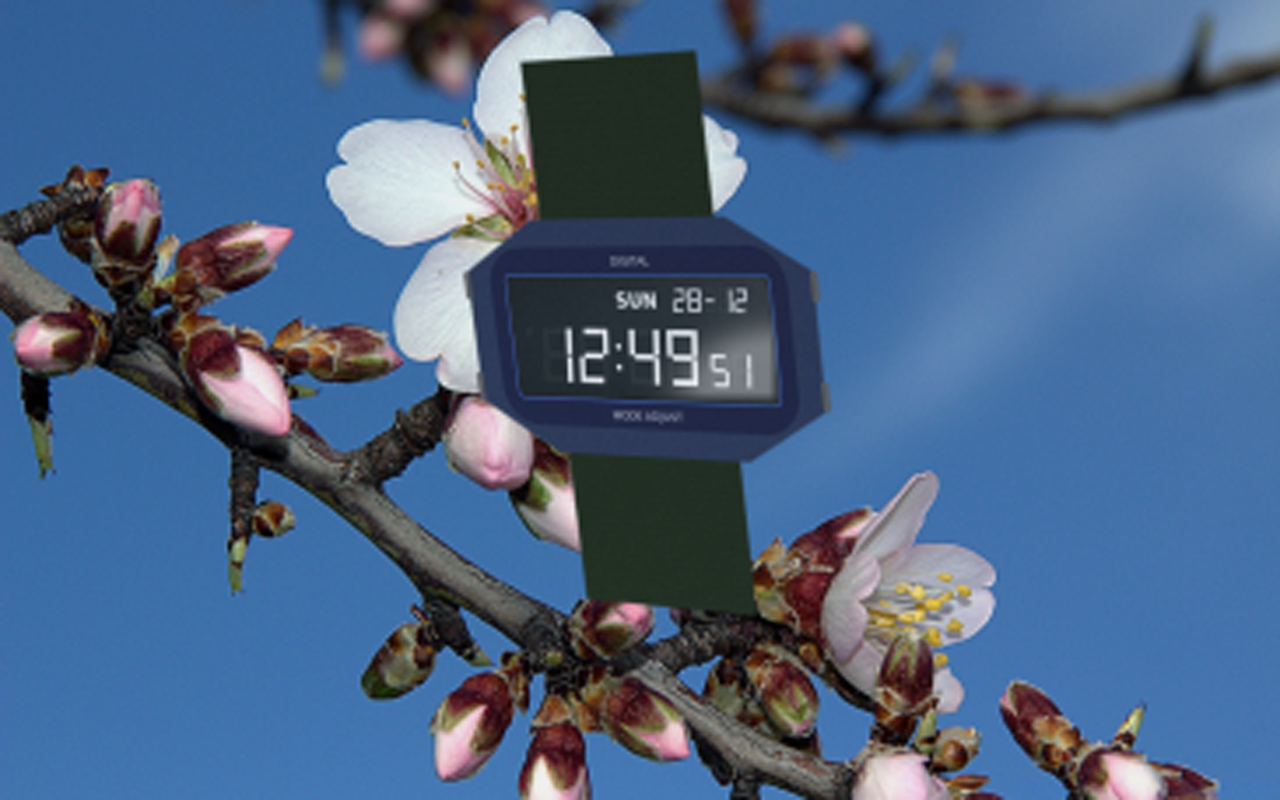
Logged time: 12.49.51
